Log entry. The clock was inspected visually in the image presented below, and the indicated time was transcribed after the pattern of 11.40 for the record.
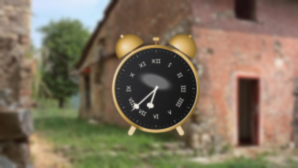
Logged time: 6.38
